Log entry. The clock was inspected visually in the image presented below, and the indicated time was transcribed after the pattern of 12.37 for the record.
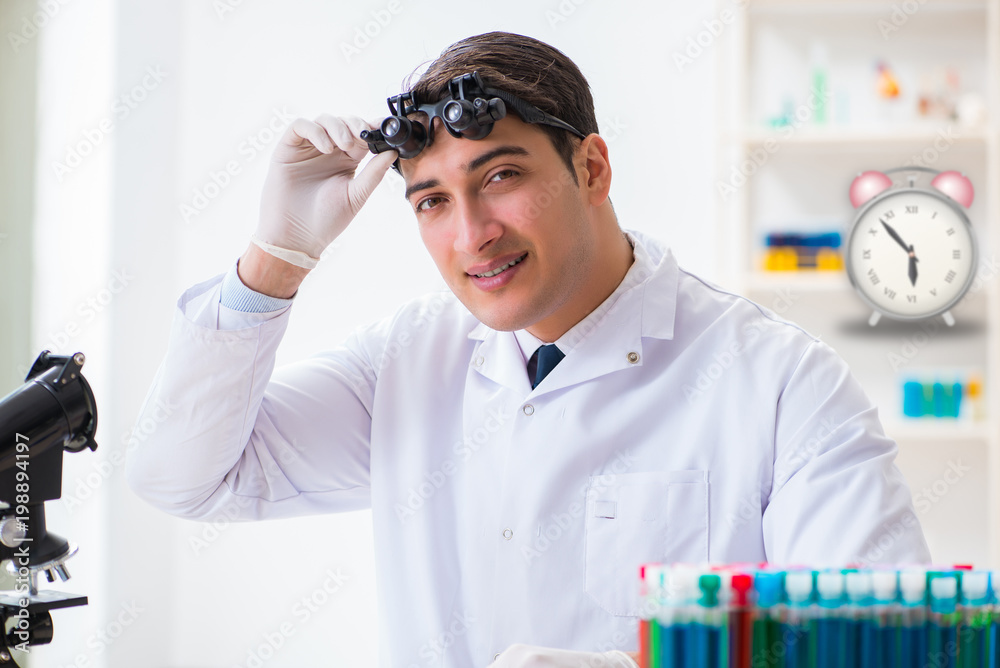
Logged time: 5.53
